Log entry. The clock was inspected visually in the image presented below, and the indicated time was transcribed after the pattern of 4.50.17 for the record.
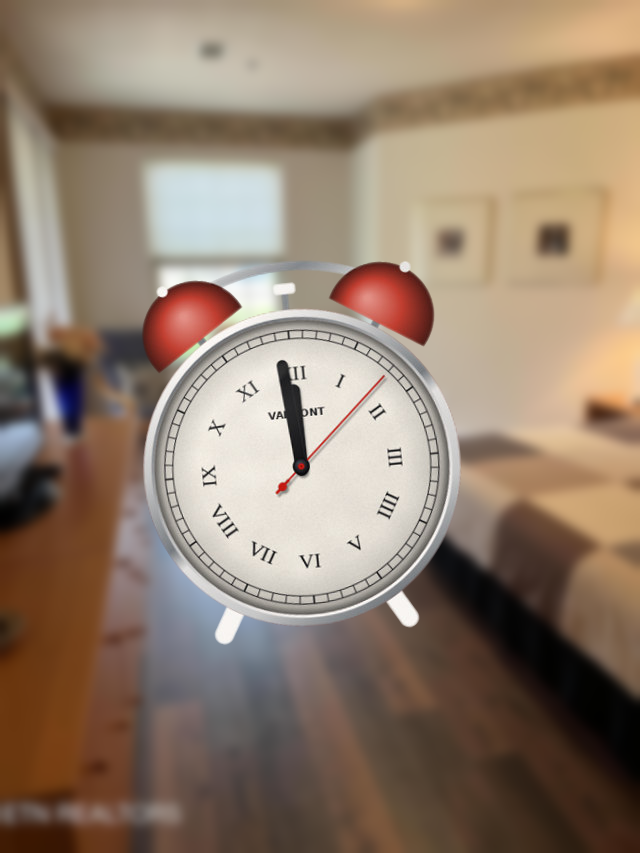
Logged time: 11.59.08
